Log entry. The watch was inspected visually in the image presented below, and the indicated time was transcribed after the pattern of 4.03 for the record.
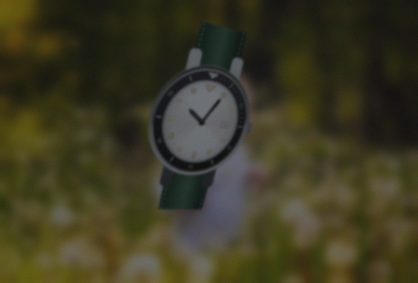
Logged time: 10.05
